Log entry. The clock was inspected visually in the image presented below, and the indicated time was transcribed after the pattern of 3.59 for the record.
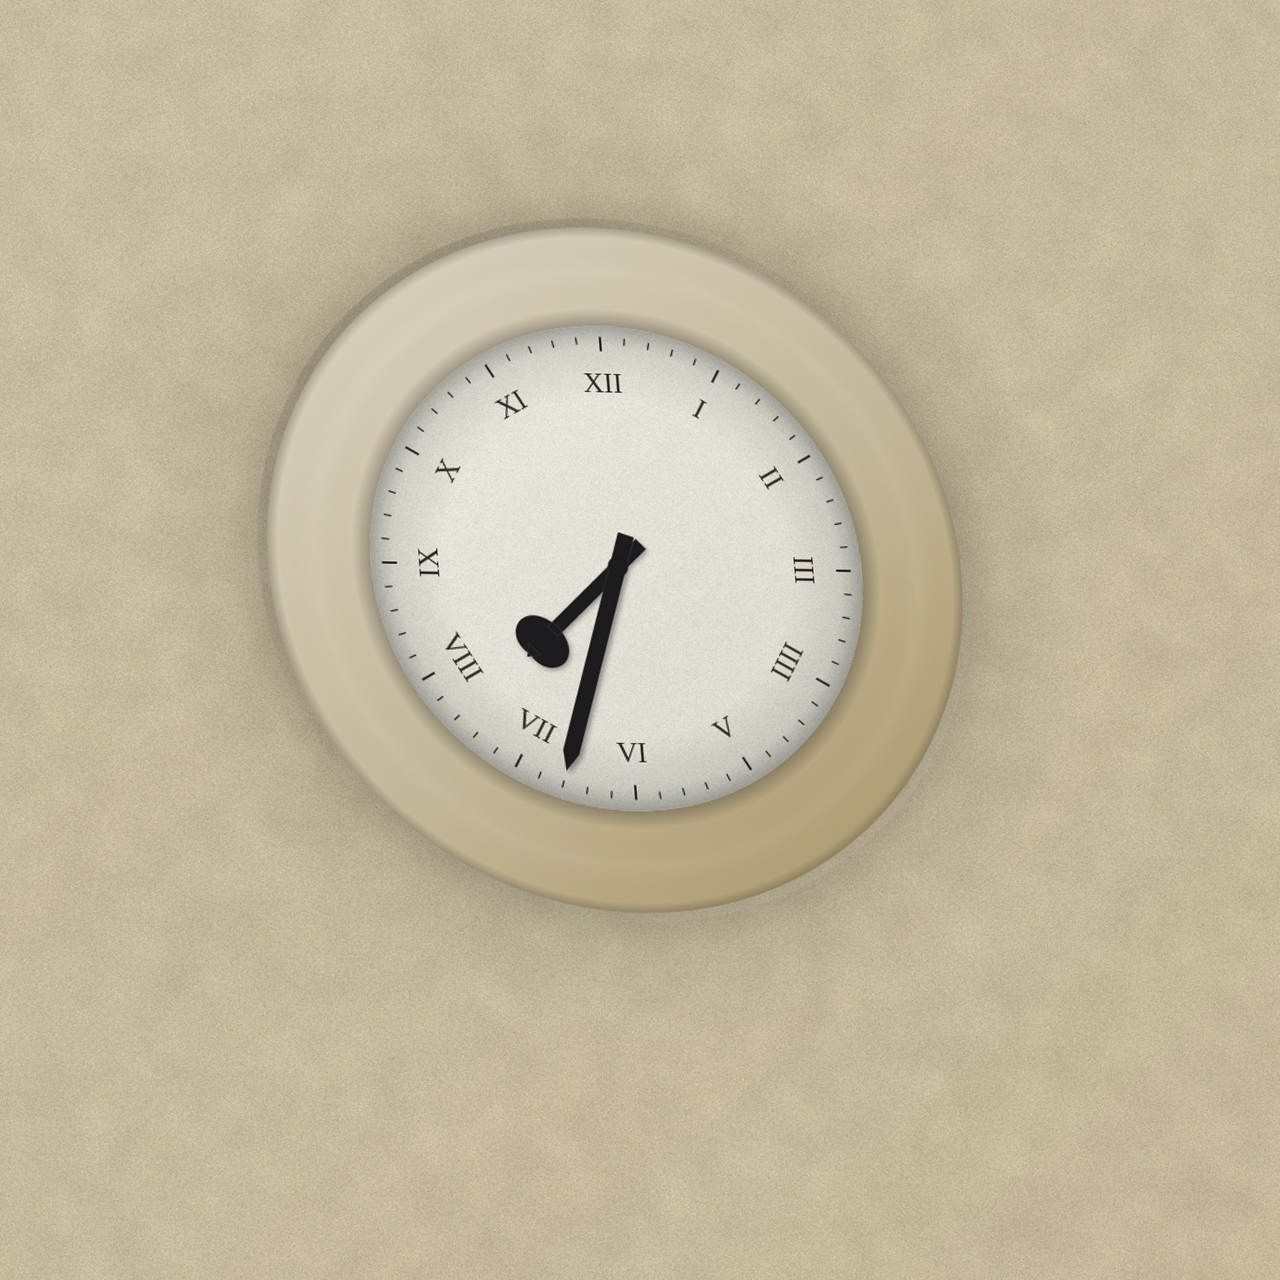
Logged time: 7.33
